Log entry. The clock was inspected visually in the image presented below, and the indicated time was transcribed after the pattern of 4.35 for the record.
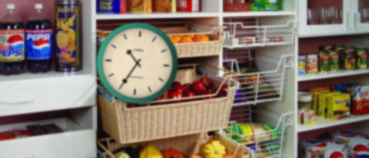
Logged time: 10.35
